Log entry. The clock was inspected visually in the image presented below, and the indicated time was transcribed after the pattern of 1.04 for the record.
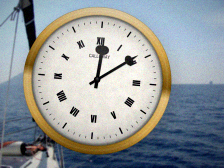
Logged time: 12.09
